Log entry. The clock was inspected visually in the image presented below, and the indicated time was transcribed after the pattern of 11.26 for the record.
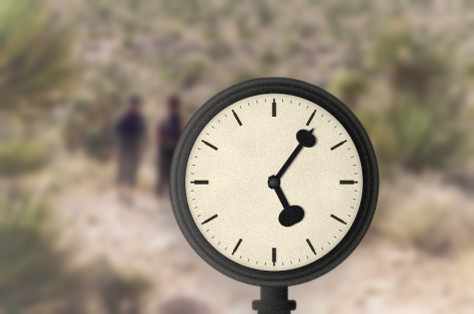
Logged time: 5.06
